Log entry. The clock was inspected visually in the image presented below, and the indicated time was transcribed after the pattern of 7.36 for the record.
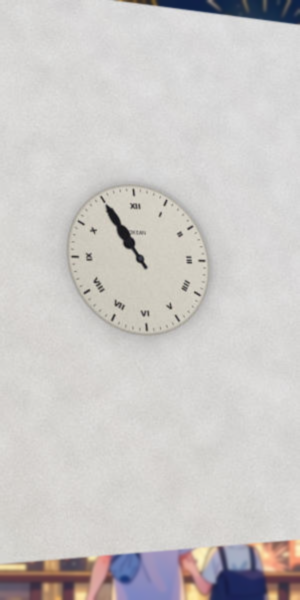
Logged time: 10.55
